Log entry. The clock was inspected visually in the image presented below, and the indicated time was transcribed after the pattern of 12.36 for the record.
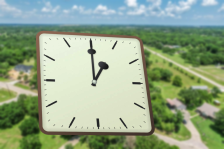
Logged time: 1.00
